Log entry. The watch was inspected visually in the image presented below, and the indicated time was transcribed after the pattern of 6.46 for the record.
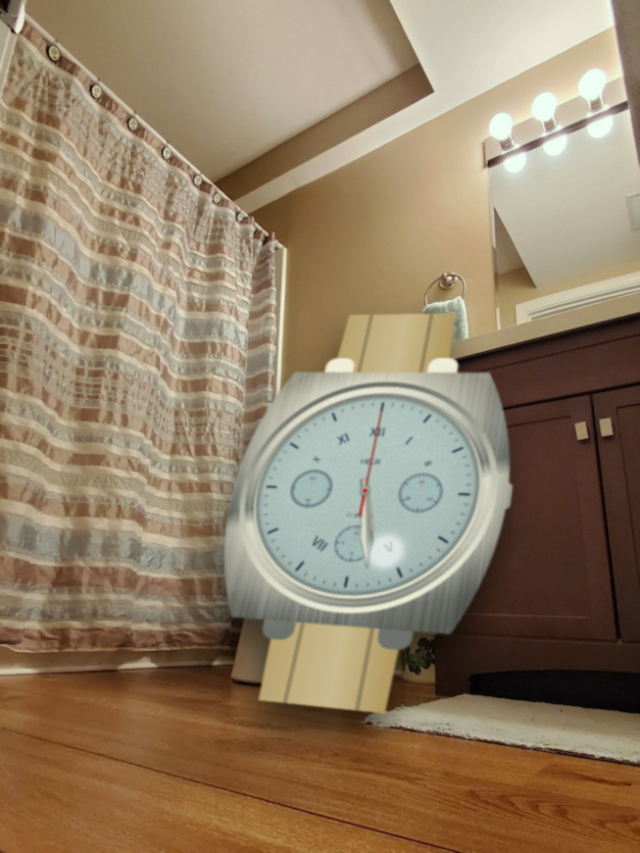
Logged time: 5.28
